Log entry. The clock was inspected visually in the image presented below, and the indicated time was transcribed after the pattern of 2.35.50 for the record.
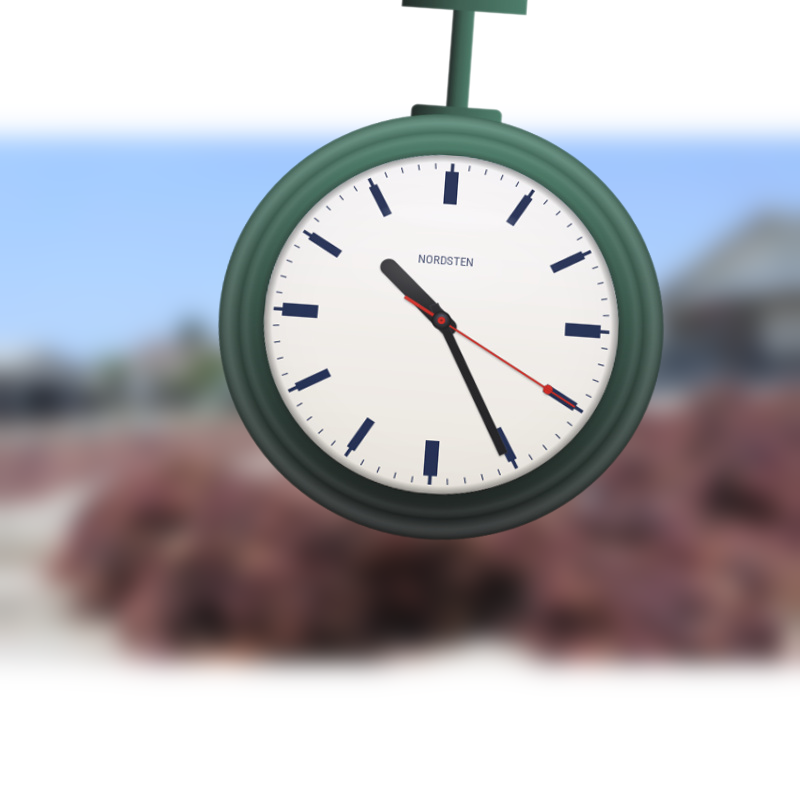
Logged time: 10.25.20
